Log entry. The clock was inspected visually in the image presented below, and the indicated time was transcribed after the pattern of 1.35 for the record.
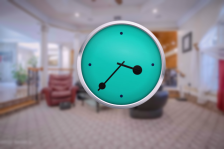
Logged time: 3.37
